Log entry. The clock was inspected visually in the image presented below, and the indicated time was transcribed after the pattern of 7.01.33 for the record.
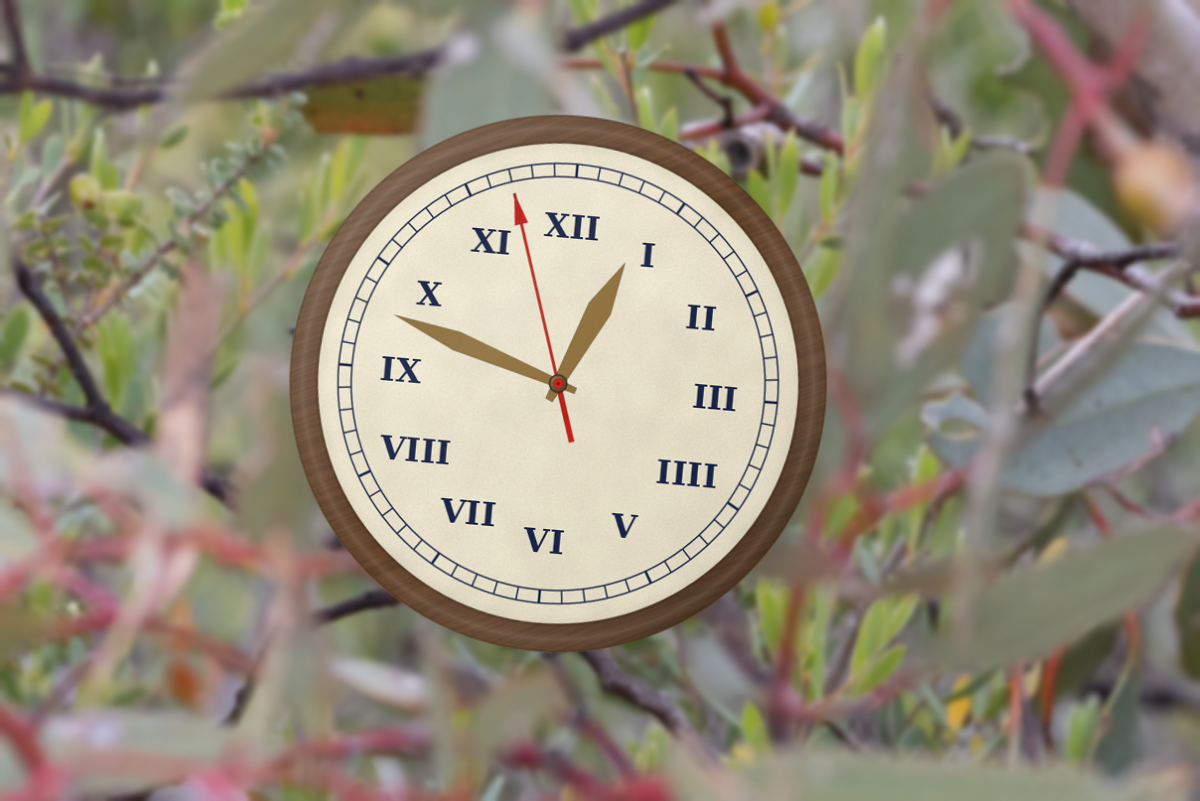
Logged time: 12.47.57
